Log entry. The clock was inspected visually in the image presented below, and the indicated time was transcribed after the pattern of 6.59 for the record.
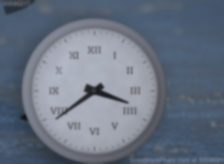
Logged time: 3.39
